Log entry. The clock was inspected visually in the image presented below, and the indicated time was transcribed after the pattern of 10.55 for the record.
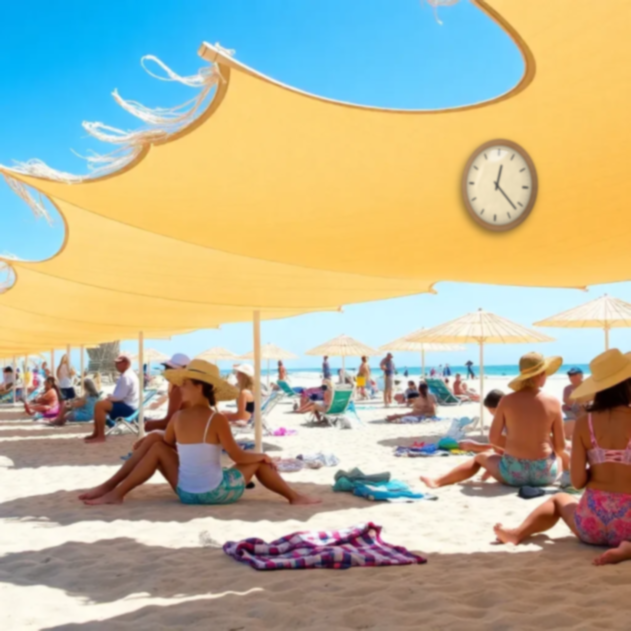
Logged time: 12.22
